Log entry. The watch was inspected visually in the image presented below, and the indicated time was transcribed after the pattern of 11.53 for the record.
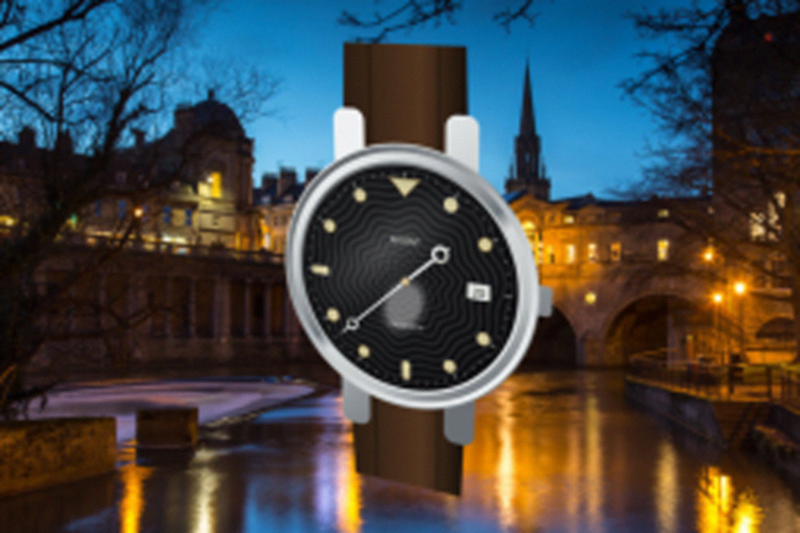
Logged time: 1.38
